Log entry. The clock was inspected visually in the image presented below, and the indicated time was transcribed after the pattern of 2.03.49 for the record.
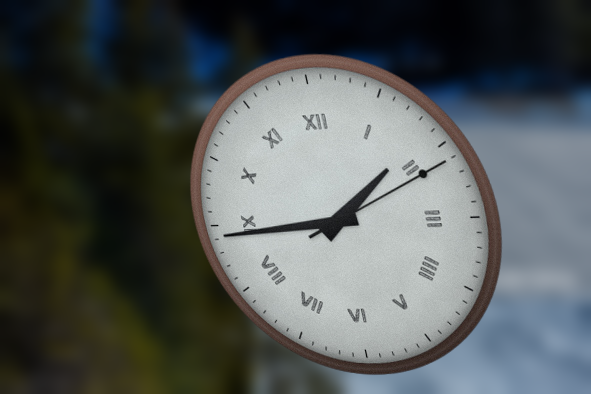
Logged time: 1.44.11
